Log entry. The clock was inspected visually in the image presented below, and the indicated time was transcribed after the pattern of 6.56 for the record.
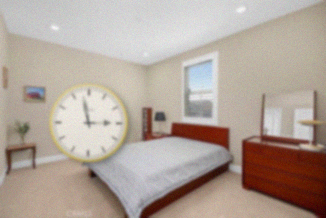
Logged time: 2.58
